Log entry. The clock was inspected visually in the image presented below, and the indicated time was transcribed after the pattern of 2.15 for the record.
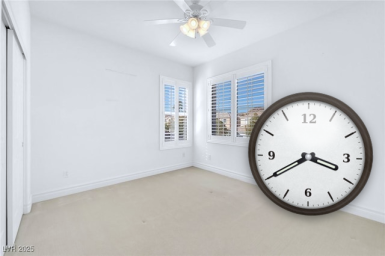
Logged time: 3.40
